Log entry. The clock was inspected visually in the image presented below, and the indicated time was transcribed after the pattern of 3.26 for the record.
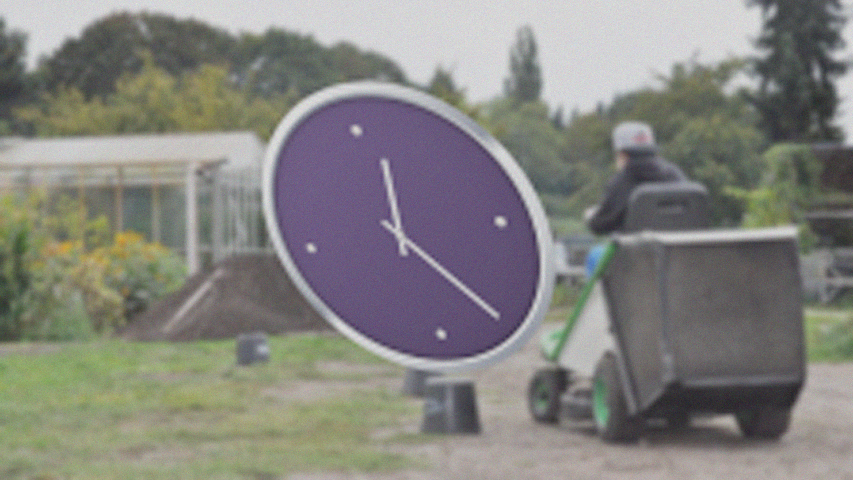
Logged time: 12.24
